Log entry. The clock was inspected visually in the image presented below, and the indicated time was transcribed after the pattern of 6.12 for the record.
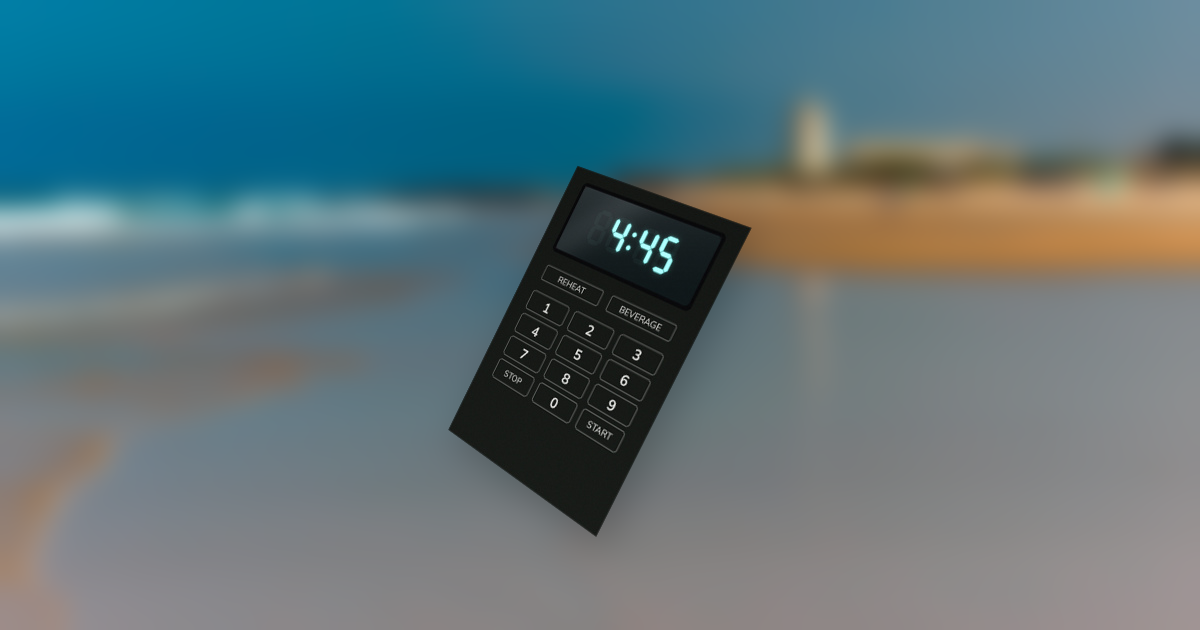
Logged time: 4.45
